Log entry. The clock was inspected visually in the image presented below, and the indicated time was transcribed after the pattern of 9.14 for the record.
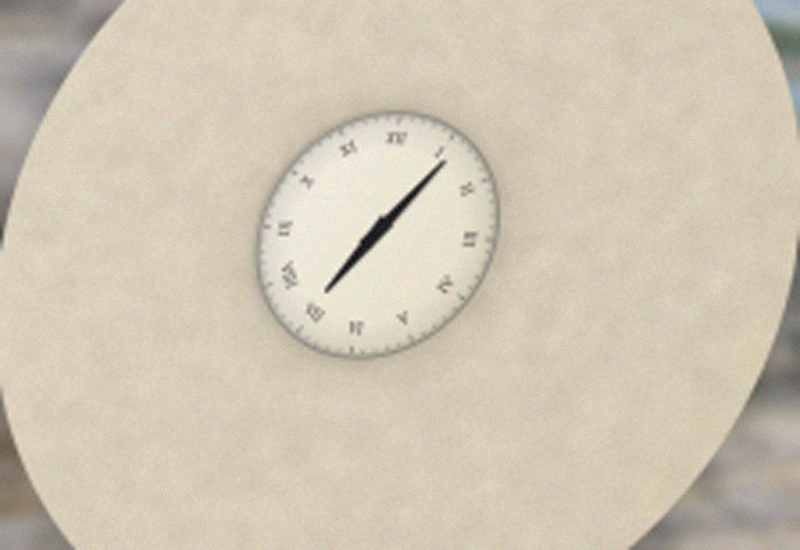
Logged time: 7.06
